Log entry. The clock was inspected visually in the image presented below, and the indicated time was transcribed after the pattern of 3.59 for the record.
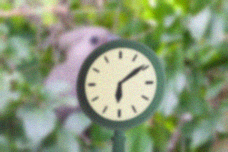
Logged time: 6.09
